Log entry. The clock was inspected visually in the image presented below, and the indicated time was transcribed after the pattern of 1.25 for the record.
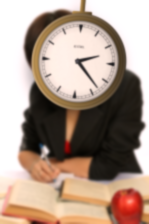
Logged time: 2.23
